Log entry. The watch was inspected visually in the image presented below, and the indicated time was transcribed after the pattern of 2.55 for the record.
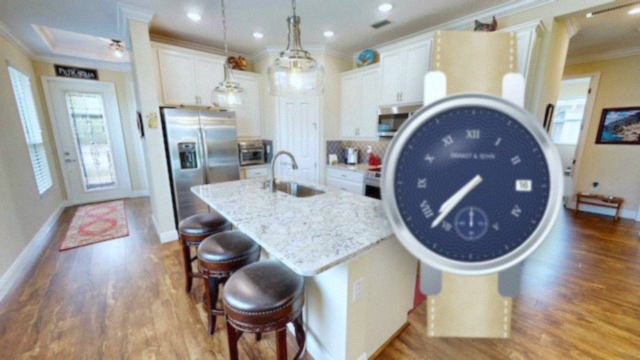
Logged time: 7.37
